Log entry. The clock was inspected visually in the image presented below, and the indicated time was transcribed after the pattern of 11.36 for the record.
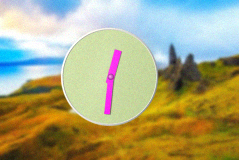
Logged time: 12.31
